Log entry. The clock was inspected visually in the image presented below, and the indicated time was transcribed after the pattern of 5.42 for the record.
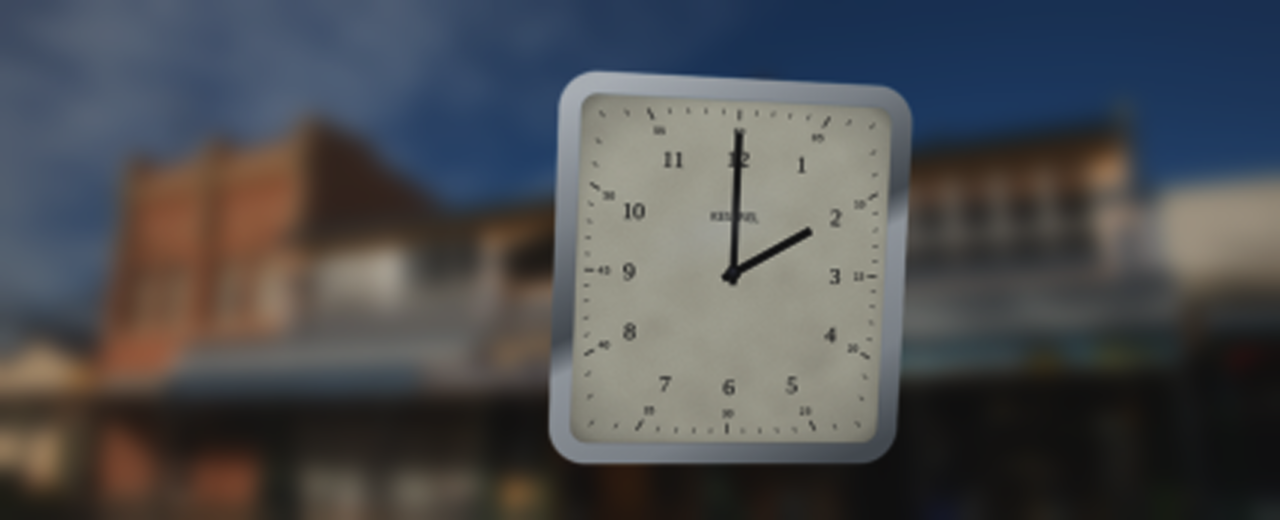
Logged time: 2.00
